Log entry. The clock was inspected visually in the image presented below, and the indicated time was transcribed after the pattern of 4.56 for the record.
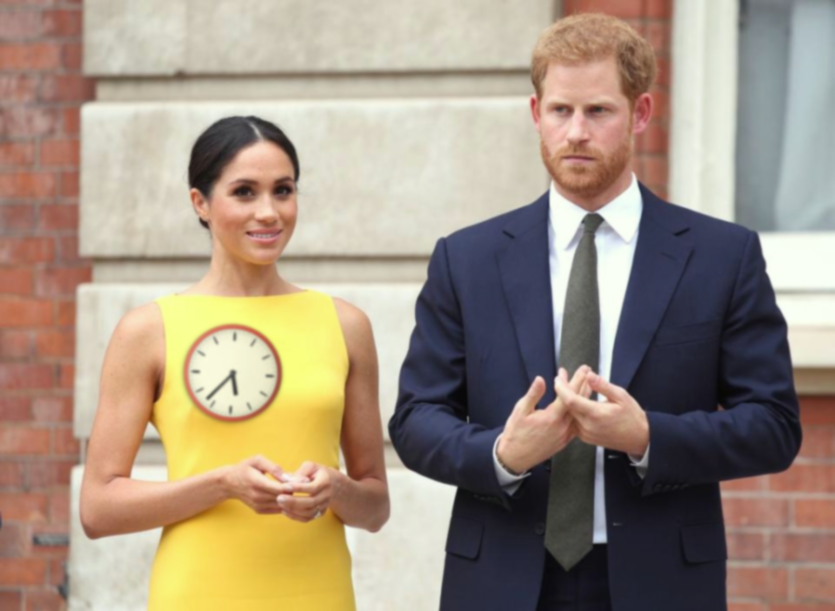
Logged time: 5.37
